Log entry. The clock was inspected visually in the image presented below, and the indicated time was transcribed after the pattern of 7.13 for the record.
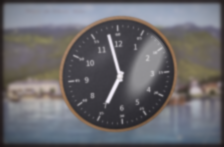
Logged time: 6.58
